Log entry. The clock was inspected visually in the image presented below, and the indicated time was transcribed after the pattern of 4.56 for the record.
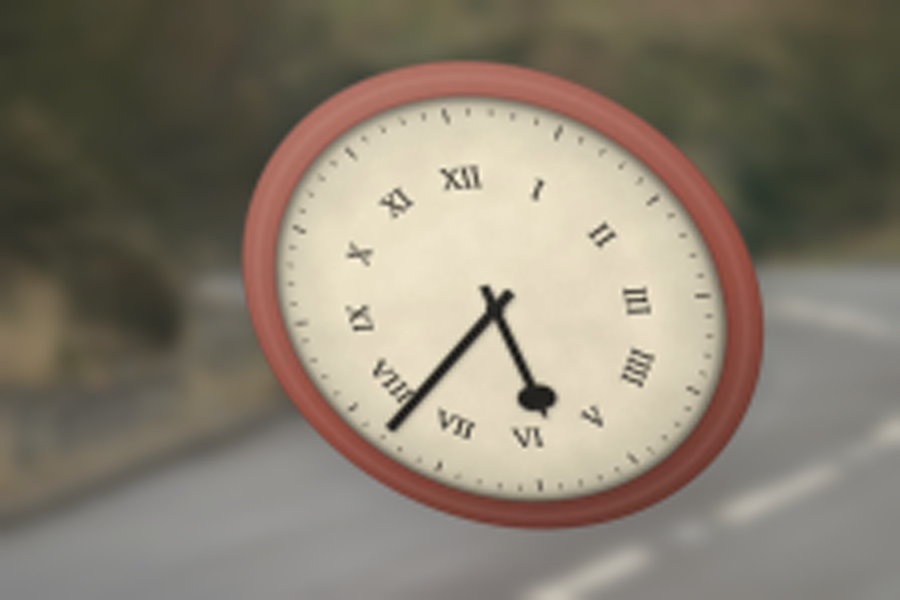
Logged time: 5.38
